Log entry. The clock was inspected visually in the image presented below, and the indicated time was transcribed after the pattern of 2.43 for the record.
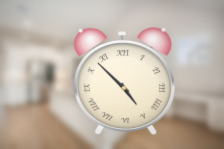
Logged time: 4.53
